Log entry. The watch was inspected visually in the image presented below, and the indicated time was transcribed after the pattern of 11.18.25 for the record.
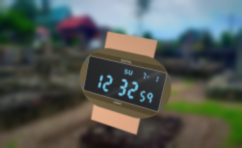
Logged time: 12.32.59
